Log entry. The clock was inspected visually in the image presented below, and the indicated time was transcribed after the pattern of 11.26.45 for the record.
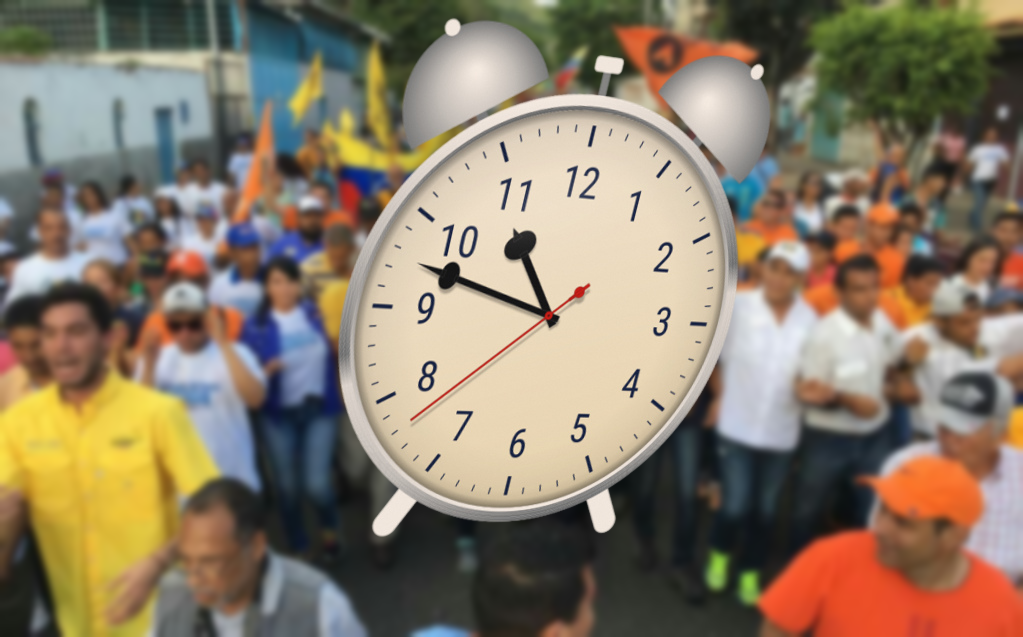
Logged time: 10.47.38
